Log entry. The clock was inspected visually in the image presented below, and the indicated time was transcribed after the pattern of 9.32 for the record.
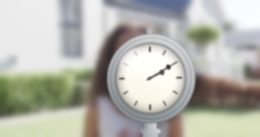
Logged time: 2.10
